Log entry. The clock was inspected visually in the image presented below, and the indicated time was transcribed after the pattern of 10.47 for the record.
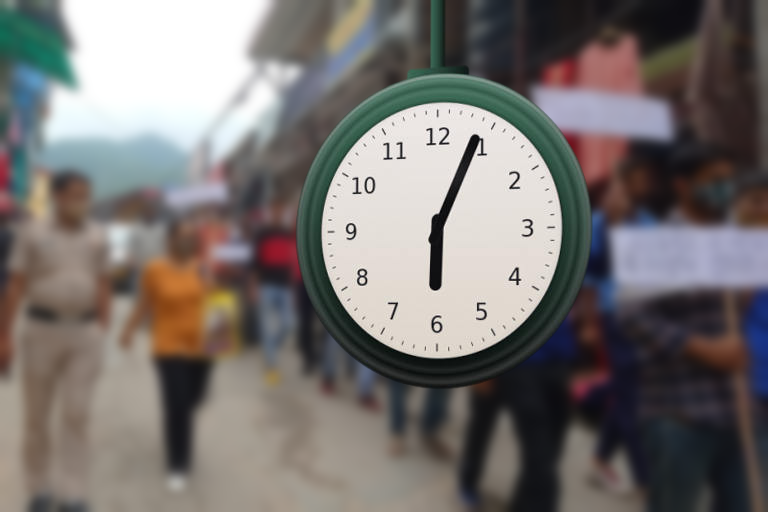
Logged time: 6.04
